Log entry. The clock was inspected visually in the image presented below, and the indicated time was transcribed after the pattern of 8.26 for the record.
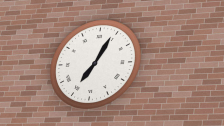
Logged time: 7.04
